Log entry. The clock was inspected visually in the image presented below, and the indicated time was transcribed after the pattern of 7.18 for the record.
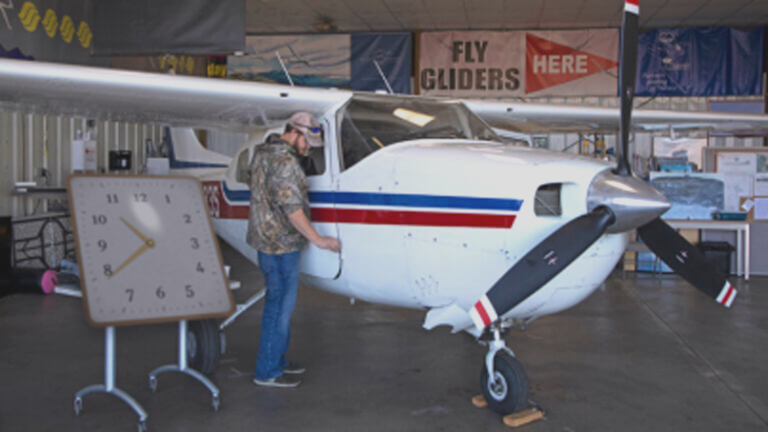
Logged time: 10.39
